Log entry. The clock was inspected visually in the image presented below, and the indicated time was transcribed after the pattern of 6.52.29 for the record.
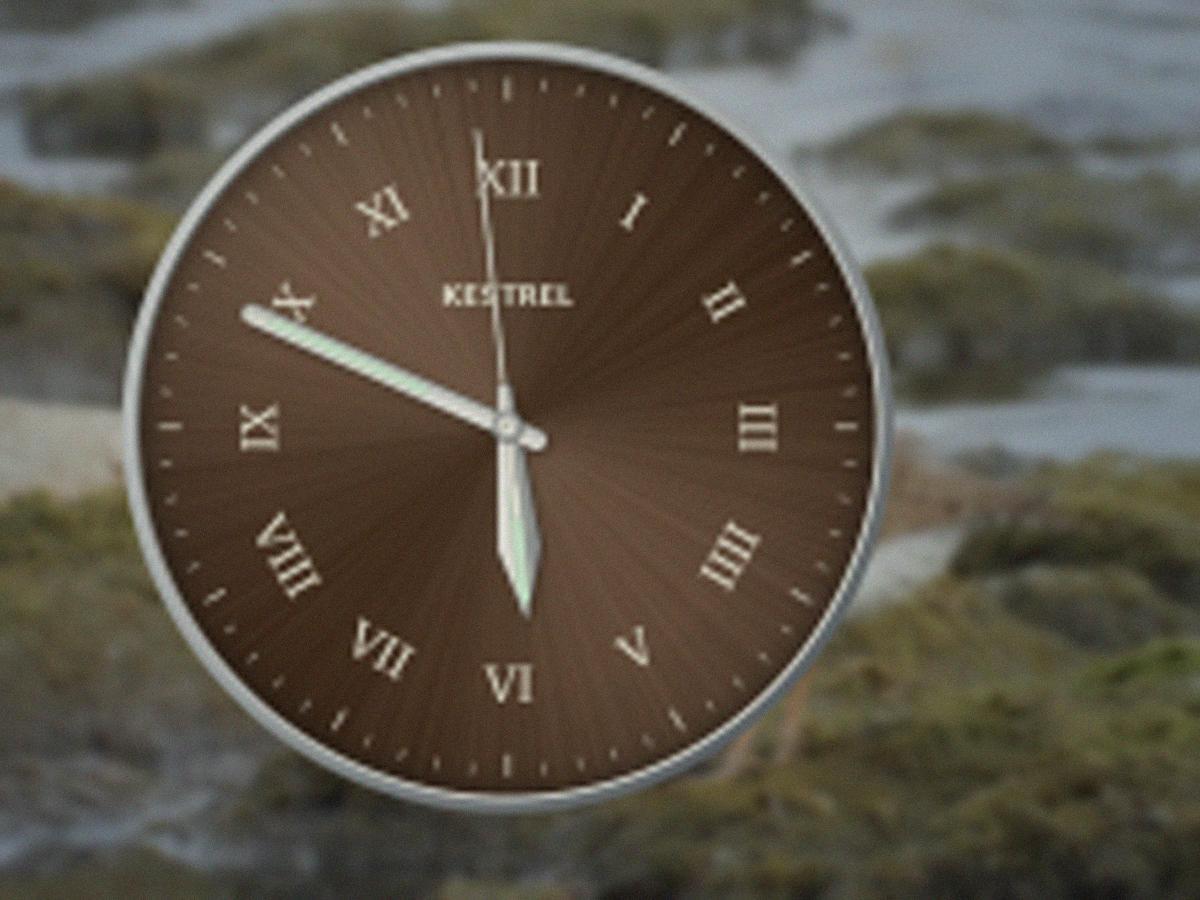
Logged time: 5.48.59
